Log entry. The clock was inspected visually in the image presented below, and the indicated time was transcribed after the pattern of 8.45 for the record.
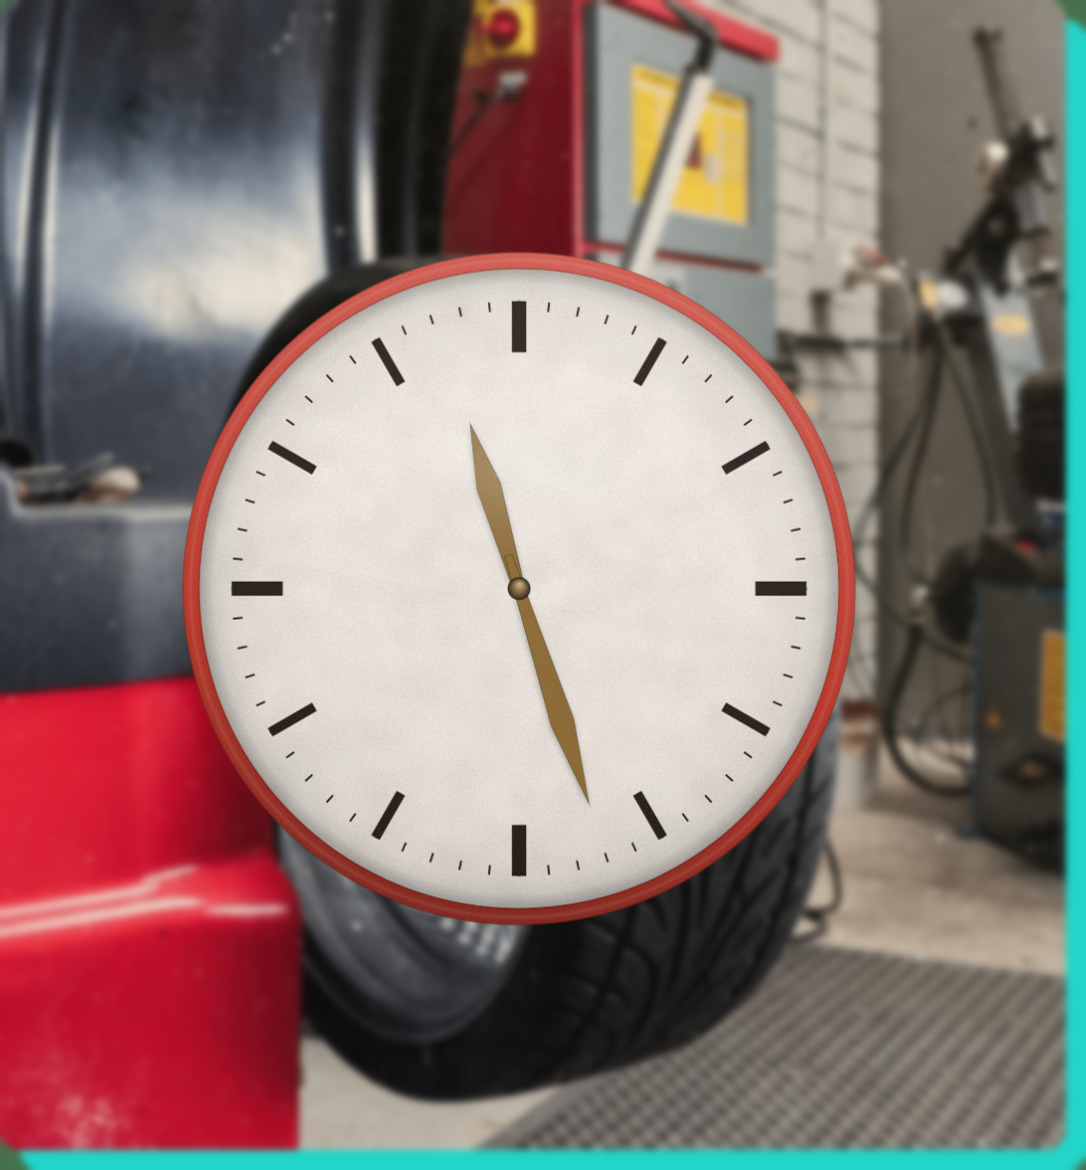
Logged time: 11.27
